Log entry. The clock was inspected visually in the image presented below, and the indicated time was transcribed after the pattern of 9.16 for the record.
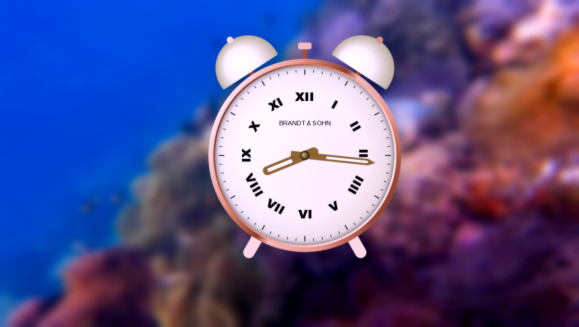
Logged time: 8.16
